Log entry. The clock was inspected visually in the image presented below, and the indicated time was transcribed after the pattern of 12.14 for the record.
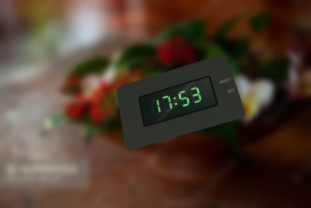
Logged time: 17.53
